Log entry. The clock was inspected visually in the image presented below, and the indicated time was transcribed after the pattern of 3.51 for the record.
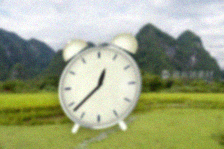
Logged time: 12.38
